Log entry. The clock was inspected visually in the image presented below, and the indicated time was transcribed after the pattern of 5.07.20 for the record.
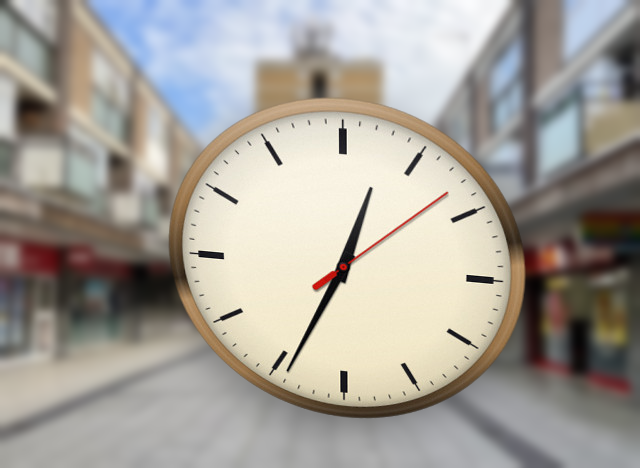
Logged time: 12.34.08
